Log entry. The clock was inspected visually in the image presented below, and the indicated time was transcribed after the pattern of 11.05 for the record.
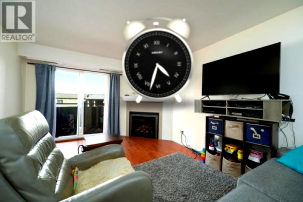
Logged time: 4.33
